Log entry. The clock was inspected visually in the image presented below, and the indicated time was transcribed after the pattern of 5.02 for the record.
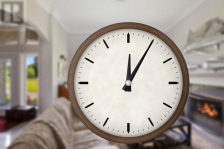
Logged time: 12.05
